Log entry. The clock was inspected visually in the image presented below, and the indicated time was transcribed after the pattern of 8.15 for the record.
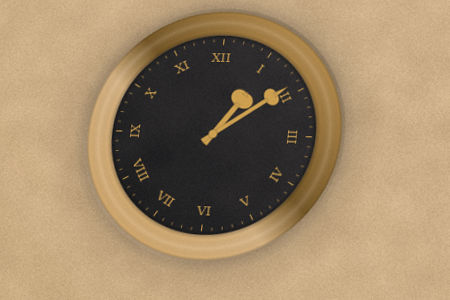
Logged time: 1.09
